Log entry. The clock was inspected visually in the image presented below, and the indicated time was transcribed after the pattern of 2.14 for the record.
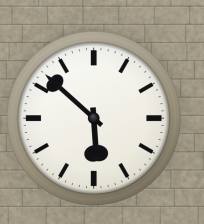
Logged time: 5.52
